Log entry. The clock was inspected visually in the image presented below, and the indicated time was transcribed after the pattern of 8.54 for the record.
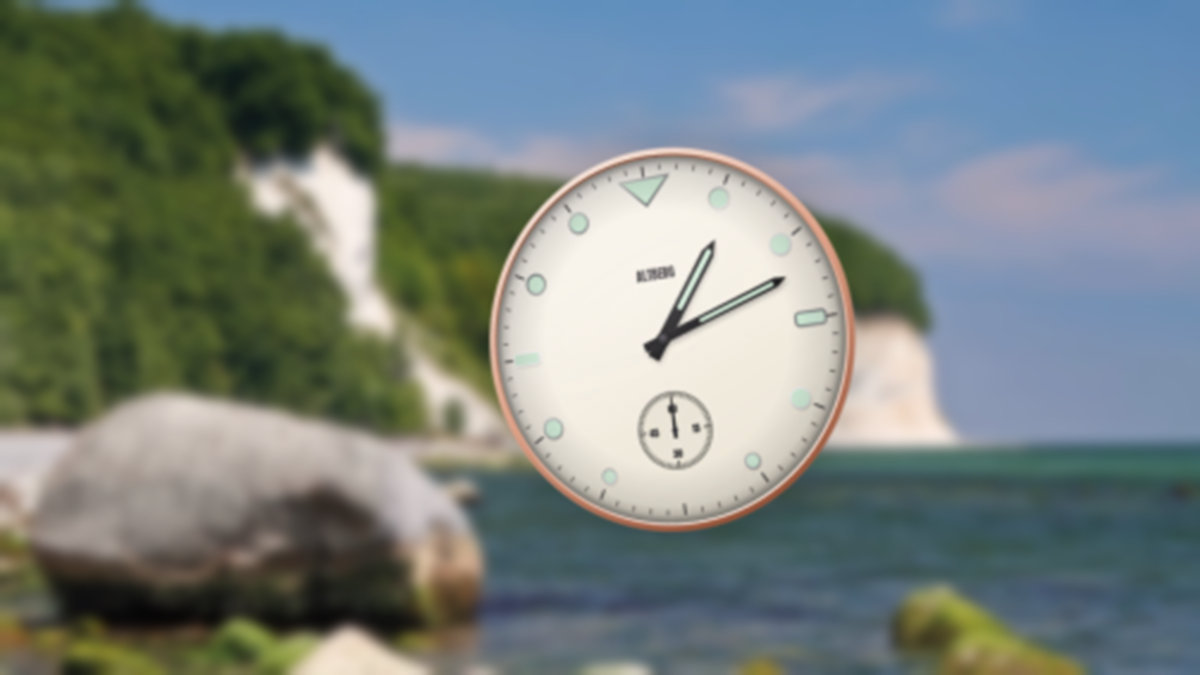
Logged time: 1.12
